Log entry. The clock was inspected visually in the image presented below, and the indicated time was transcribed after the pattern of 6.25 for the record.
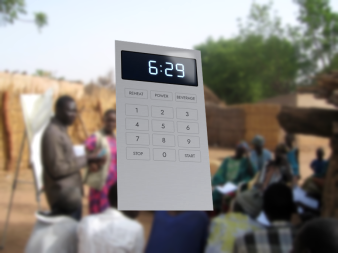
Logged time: 6.29
